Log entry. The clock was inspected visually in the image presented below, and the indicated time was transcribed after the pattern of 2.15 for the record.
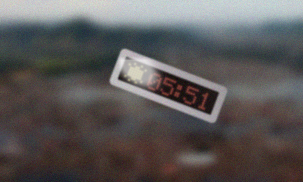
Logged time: 5.51
